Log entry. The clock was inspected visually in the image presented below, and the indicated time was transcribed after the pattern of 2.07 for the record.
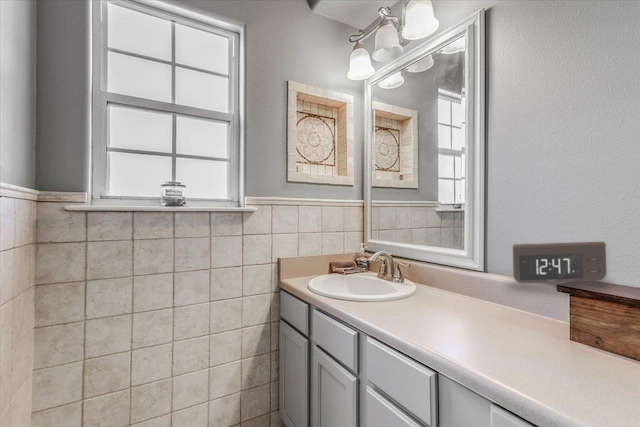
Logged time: 12.47
